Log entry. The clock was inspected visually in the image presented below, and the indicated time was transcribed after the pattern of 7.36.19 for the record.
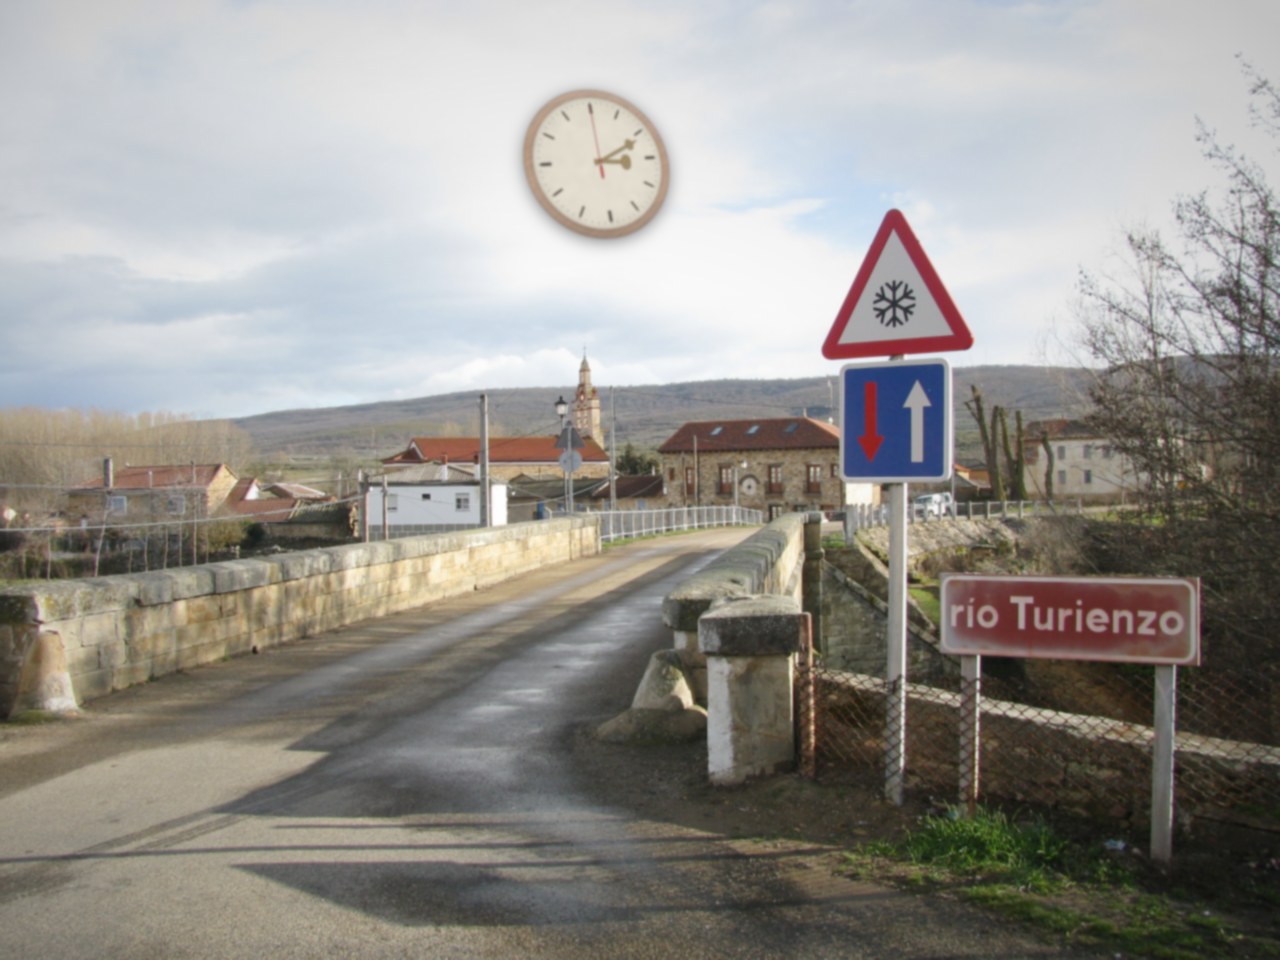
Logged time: 3.11.00
